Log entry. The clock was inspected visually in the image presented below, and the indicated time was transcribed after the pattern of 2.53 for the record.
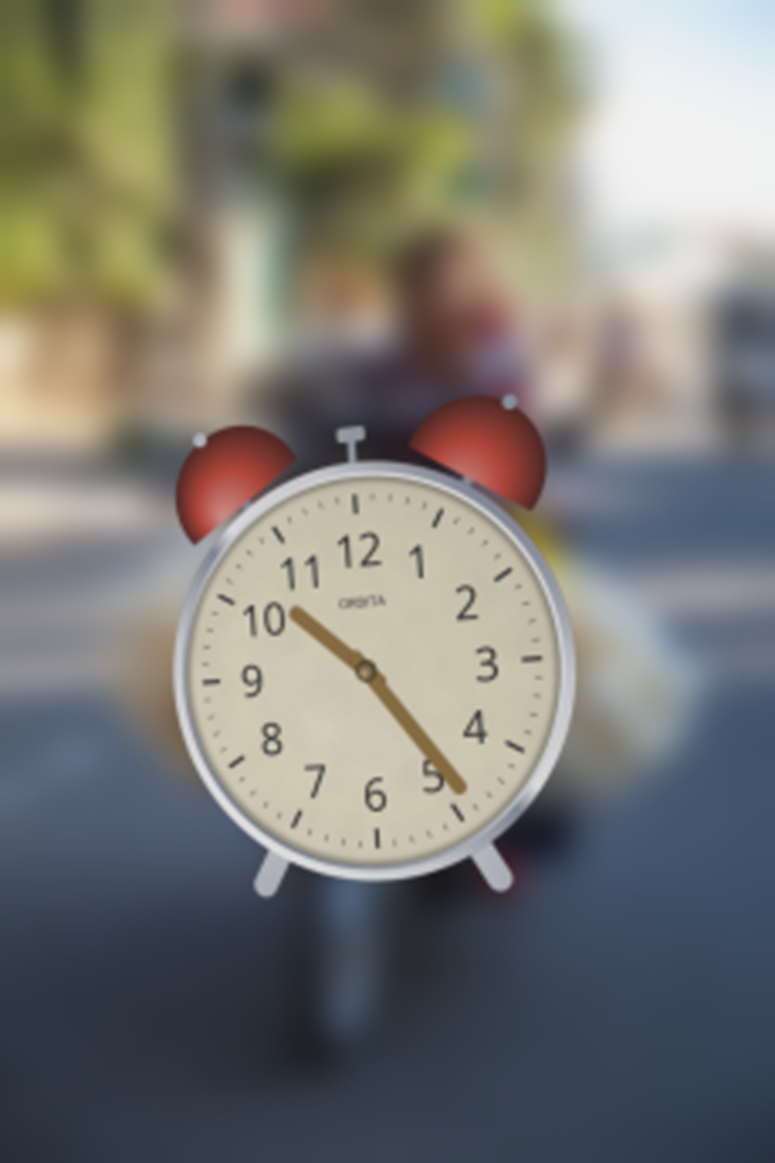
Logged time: 10.24
